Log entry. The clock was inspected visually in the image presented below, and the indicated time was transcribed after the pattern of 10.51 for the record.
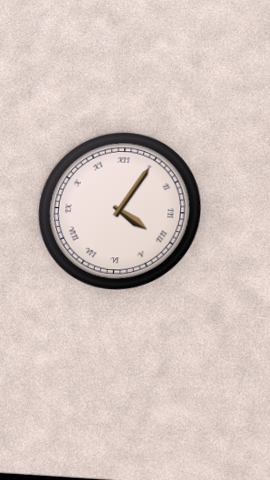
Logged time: 4.05
